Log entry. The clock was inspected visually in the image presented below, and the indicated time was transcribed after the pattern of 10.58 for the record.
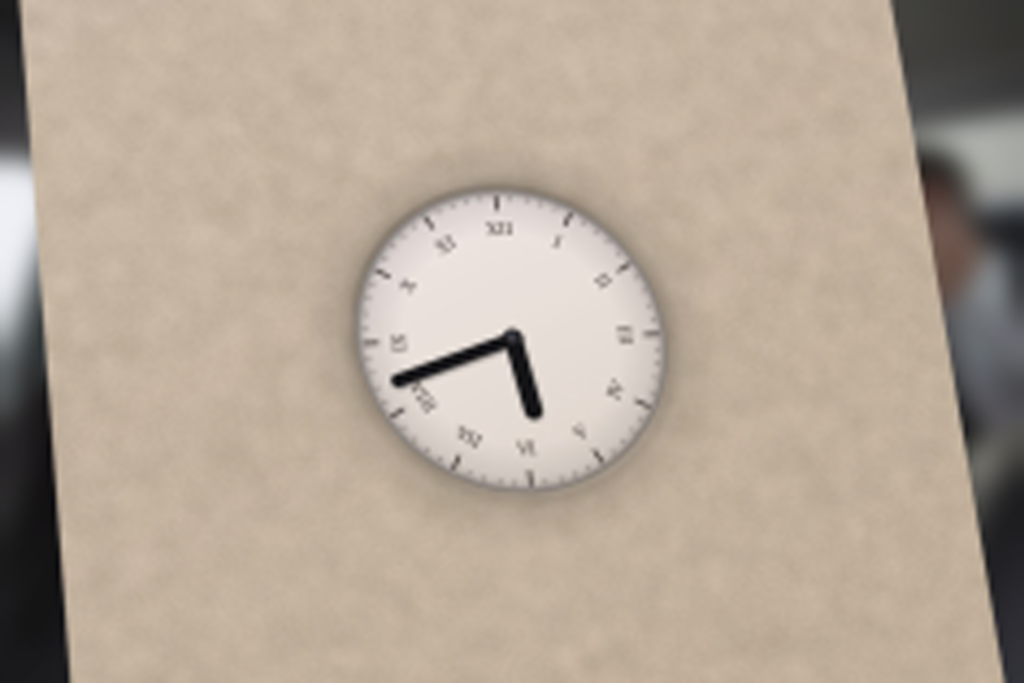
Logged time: 5.42
